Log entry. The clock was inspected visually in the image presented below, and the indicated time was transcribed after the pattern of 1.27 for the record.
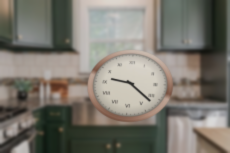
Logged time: 9.22
